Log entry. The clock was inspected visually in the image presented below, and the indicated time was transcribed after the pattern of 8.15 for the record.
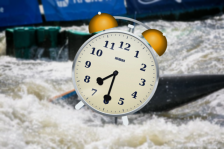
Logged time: 7.30
